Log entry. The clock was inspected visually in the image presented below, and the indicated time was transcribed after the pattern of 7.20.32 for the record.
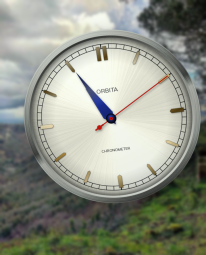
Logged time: 10.55.10
